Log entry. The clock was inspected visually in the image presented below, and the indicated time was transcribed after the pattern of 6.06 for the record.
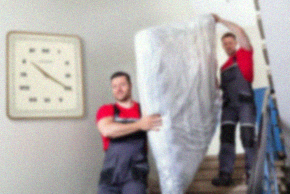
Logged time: 10.20
